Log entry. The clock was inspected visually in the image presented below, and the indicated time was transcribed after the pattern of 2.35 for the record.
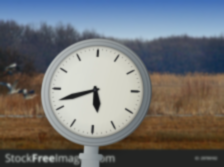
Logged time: 5.42
